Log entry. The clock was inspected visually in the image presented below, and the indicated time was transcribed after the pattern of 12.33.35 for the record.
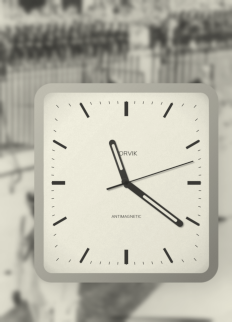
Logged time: 11.21.12
